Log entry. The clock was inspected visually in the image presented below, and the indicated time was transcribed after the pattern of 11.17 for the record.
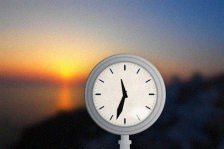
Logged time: 11.33
